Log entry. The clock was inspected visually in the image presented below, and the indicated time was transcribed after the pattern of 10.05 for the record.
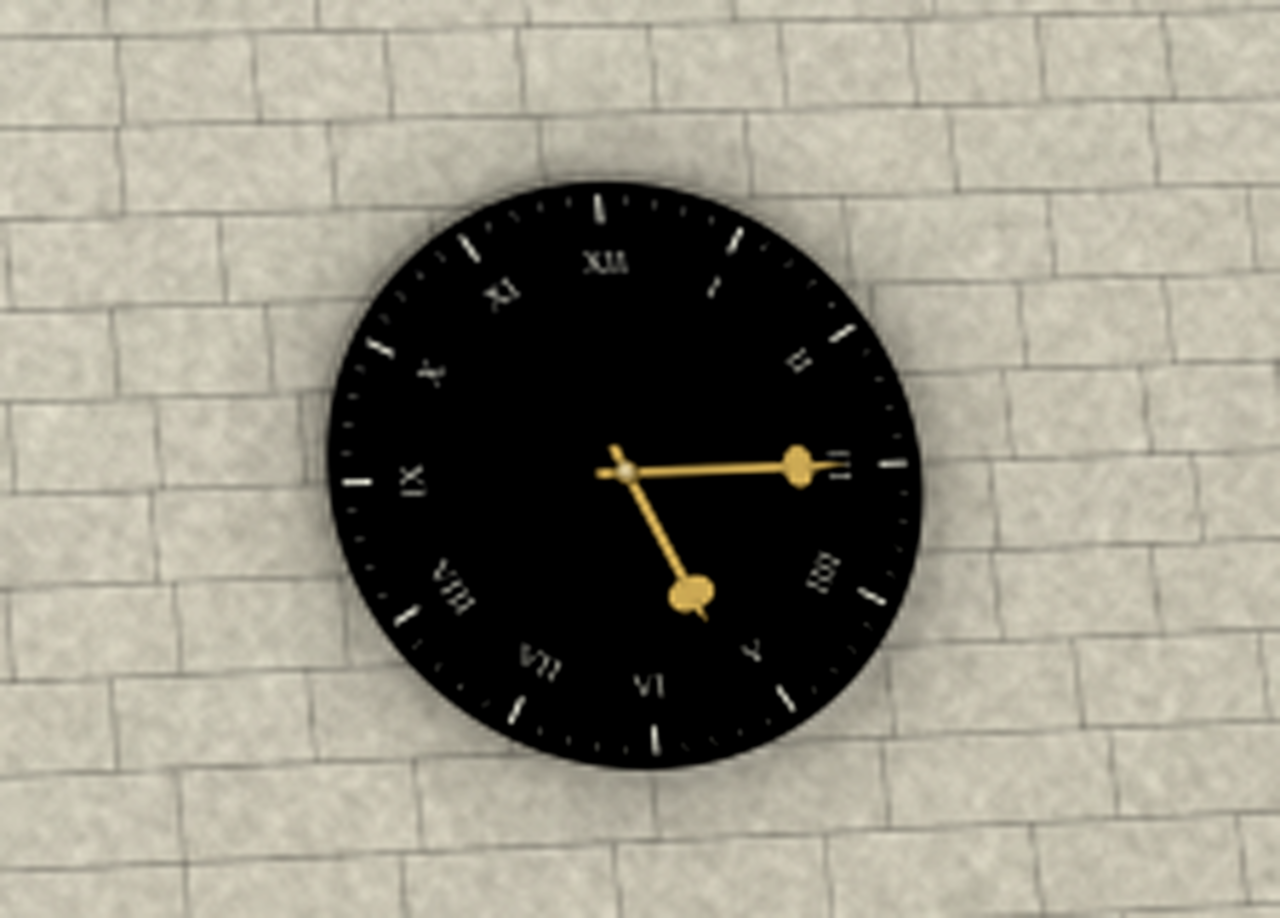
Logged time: 5.15
